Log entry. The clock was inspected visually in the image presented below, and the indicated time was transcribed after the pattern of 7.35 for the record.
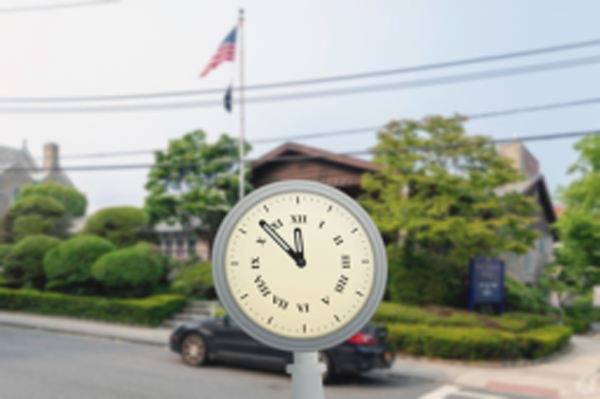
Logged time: 11.53
